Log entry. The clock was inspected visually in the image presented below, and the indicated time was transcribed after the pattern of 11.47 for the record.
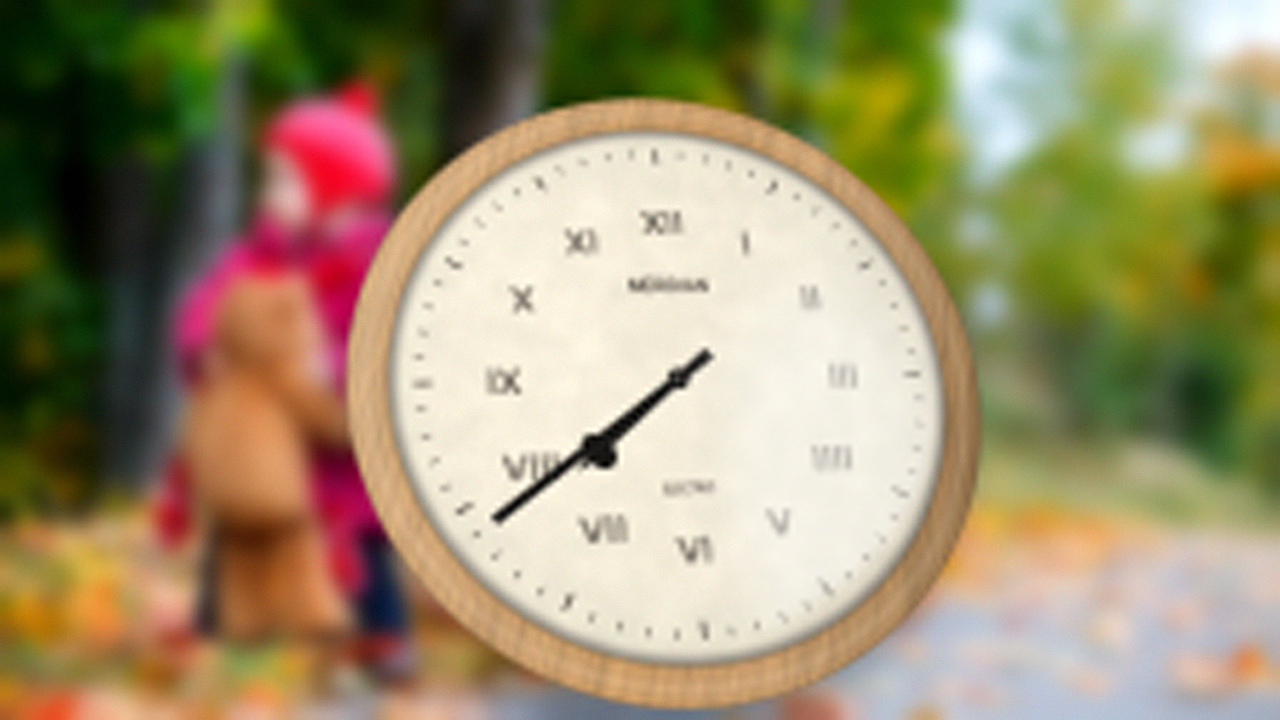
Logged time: 7.39
